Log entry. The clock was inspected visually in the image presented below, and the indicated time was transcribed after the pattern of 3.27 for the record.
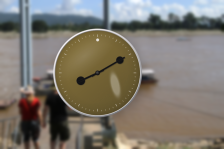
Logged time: 8.10
